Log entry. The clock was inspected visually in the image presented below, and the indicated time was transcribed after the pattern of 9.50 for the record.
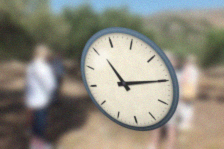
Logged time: 11.15
